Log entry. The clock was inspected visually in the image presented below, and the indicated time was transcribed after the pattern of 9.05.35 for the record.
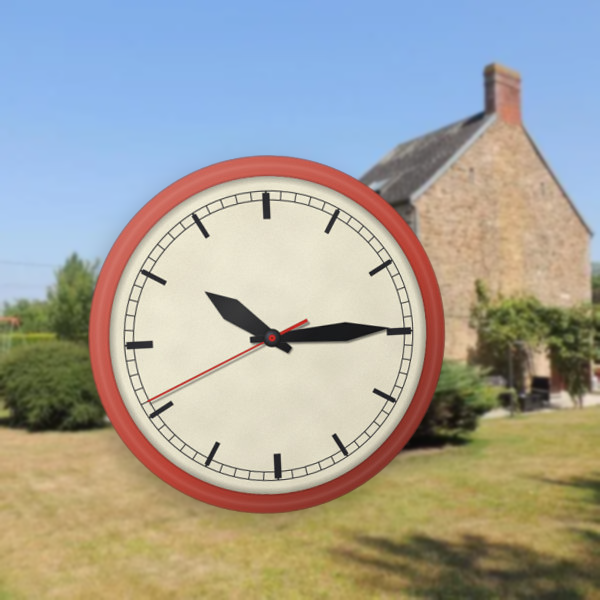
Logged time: 10.14.41
